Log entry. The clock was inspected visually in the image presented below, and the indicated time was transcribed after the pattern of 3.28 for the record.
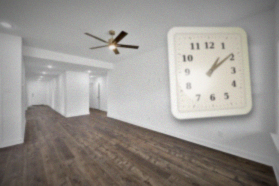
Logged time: 1.09
